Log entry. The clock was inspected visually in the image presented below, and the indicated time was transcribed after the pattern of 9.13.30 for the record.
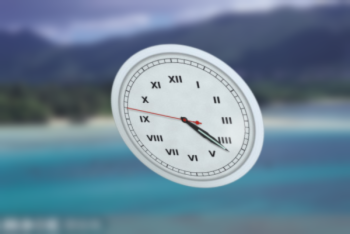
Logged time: 4.21.47
